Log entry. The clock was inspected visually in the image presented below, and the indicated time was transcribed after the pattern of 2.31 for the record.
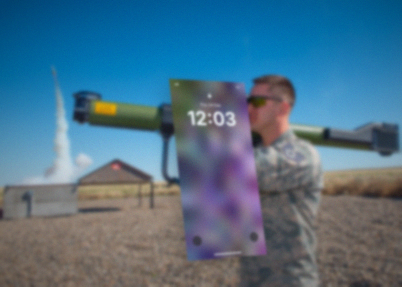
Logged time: 12.03
